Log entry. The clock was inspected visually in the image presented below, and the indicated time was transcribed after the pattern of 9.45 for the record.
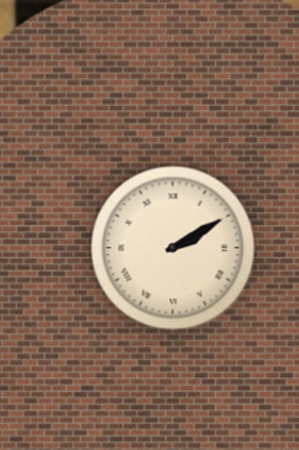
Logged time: 2.10
